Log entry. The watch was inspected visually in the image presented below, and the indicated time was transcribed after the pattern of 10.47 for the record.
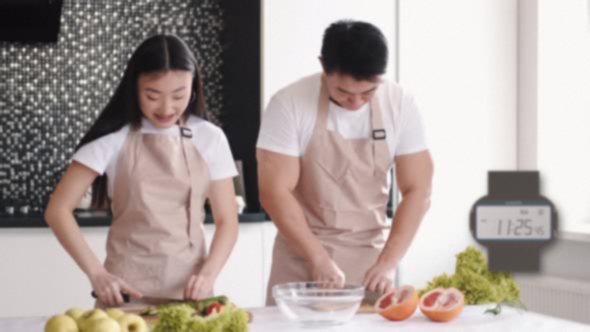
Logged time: 11.25
